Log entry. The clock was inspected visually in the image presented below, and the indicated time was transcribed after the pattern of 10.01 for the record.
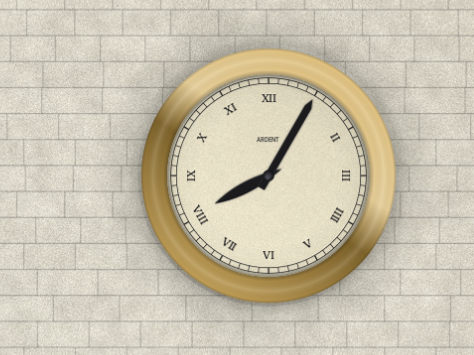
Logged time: 8.05
